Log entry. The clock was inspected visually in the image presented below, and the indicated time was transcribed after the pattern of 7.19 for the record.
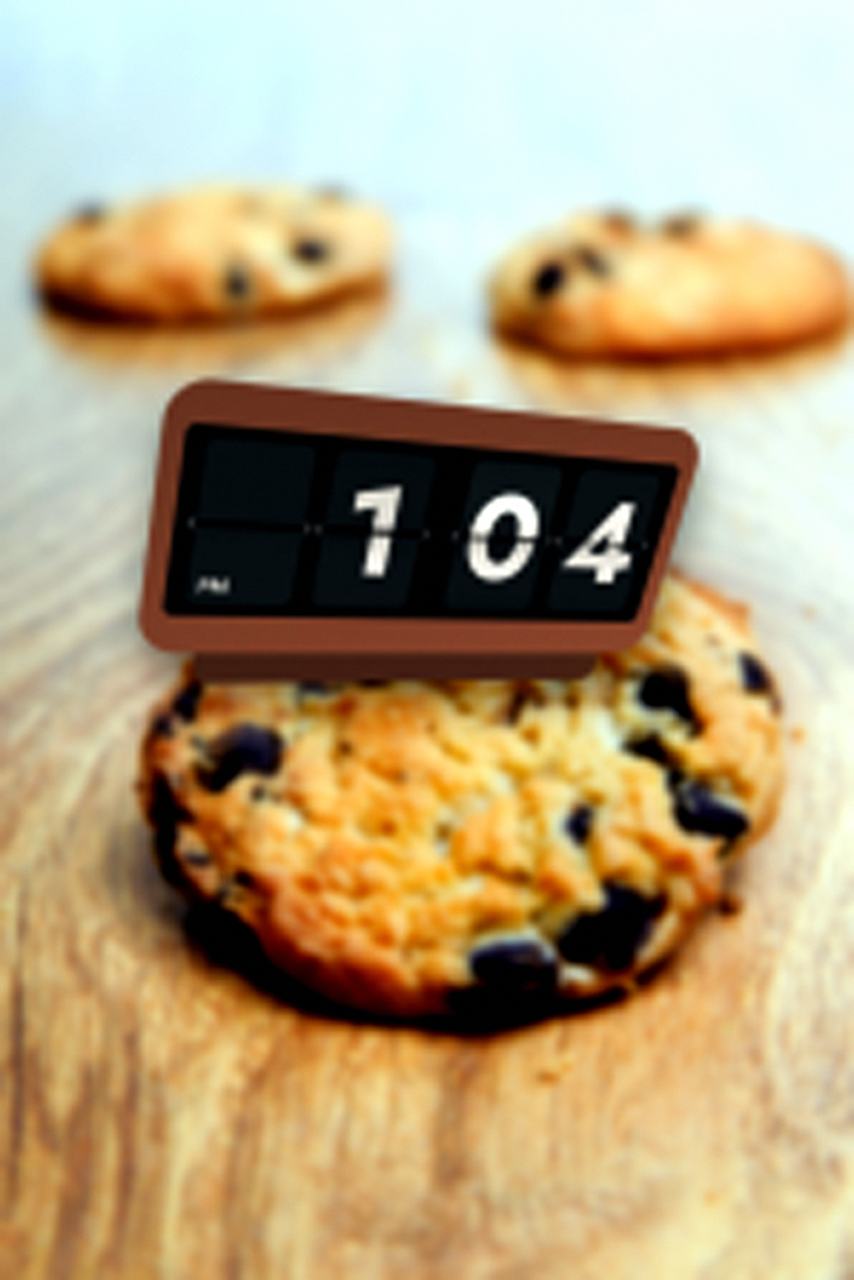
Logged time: 1.04
